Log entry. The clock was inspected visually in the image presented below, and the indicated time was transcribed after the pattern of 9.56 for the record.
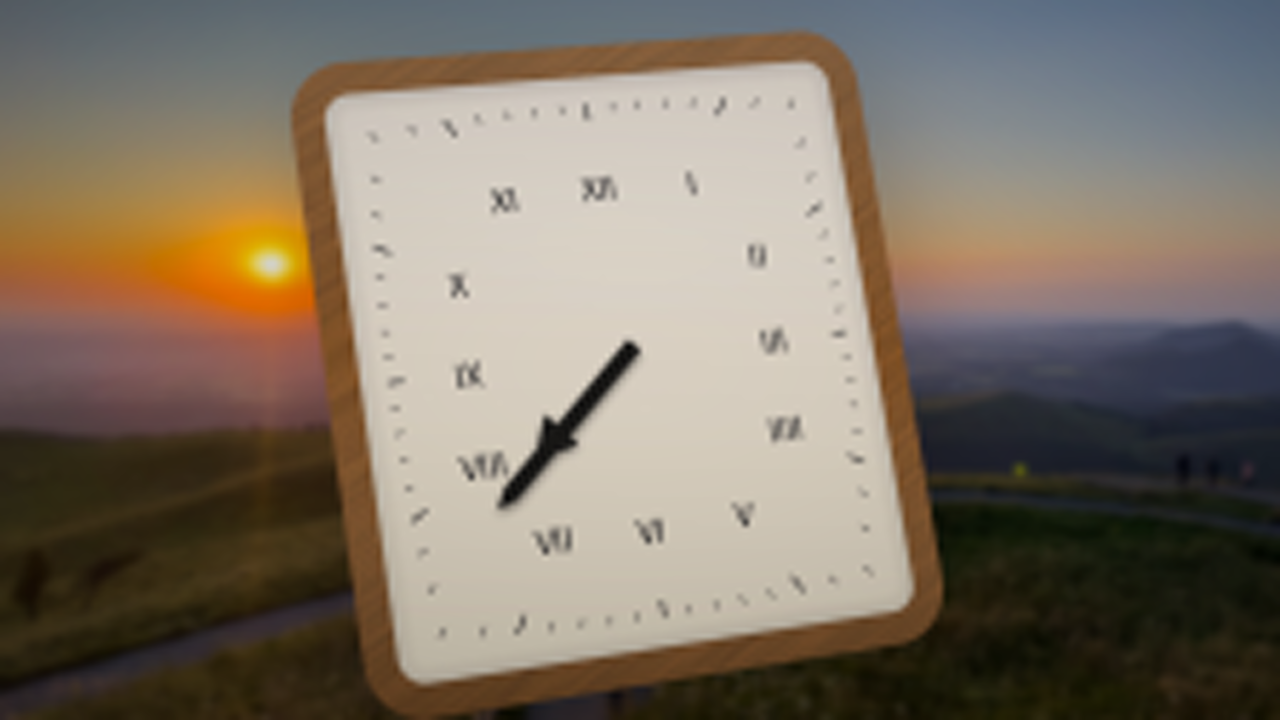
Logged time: 7.38
